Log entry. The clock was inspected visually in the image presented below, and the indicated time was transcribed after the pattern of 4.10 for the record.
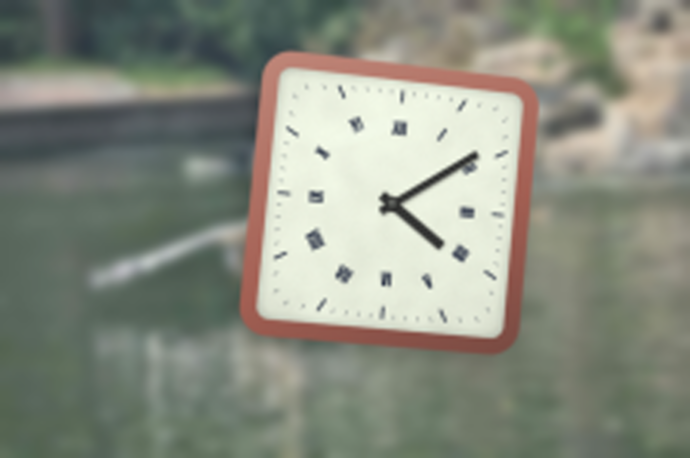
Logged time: 4.09
